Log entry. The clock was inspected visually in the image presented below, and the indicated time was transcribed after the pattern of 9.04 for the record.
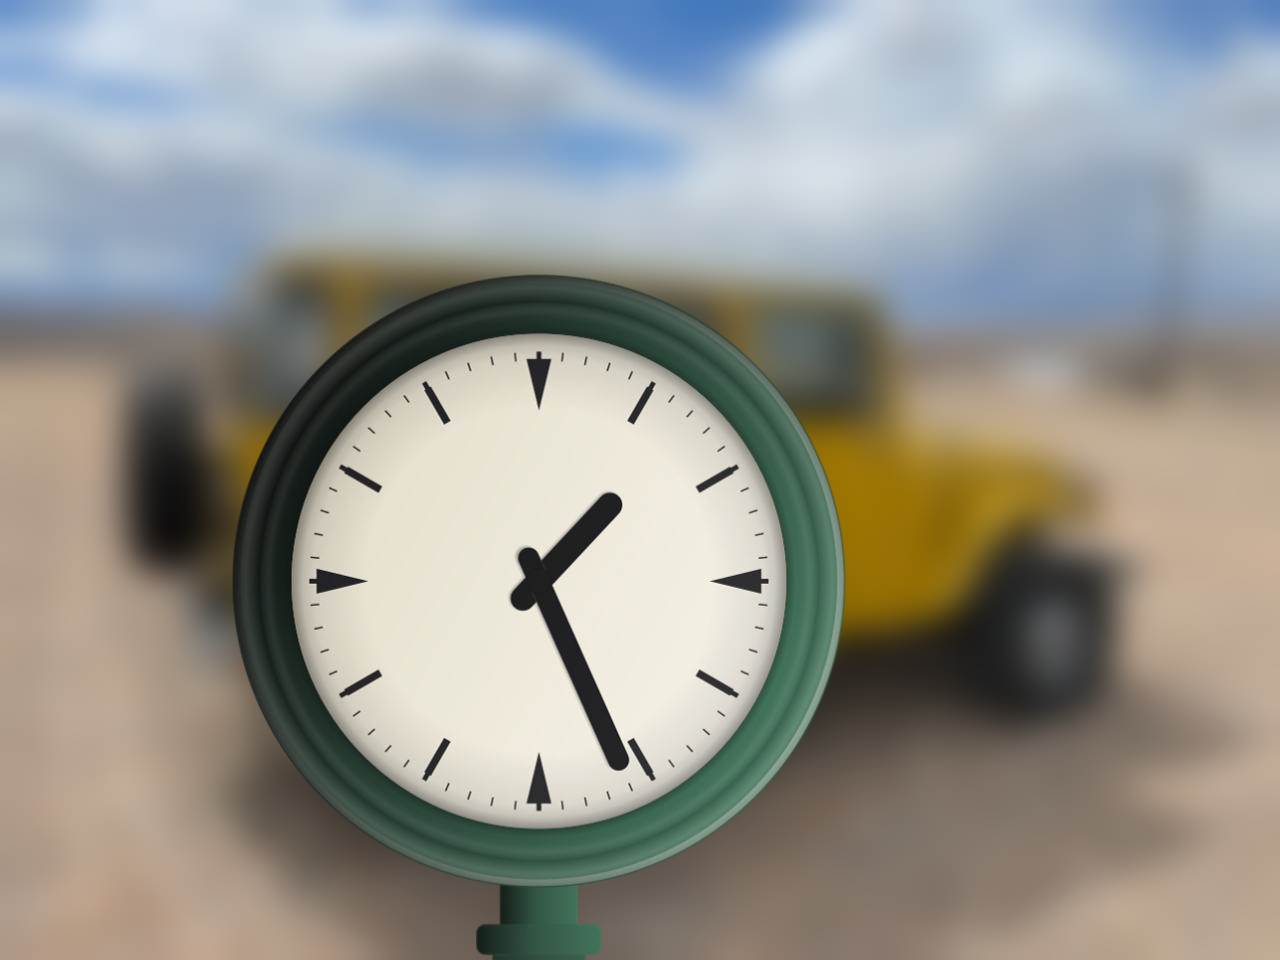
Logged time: 1.26
